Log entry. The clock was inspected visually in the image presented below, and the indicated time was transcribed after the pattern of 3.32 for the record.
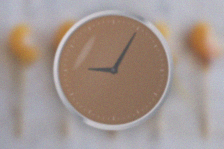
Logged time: 9.05
